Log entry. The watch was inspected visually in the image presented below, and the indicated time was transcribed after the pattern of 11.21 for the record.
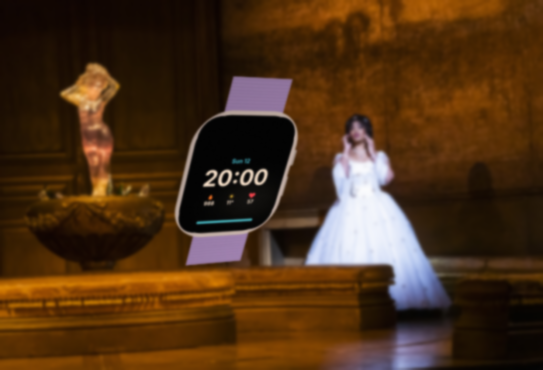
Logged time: 20.00
